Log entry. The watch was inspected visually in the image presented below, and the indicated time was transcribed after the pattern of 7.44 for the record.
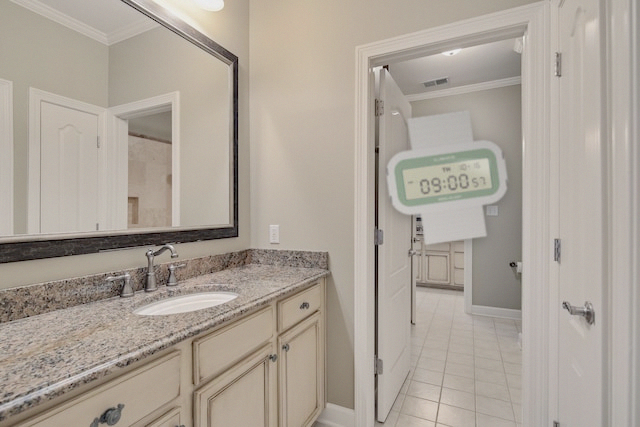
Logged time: 9.00
